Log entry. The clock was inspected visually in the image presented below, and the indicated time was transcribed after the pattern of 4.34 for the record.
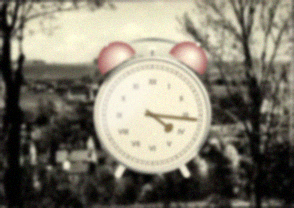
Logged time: 4.16
